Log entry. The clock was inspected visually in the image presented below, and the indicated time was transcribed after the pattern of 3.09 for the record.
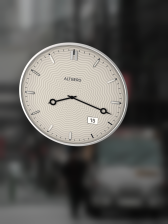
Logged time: 8.18
